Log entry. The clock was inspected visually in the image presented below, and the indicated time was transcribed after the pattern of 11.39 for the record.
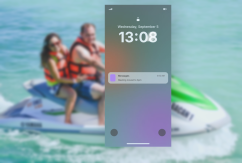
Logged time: 13.08
